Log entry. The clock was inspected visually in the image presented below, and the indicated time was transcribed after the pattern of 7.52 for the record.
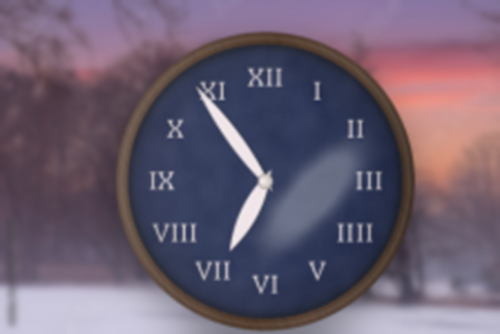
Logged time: 6.54
